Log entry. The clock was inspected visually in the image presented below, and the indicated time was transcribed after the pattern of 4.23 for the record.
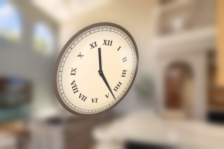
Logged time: 11.23
